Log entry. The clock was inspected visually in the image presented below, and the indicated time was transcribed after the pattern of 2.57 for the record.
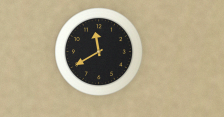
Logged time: 11.40
